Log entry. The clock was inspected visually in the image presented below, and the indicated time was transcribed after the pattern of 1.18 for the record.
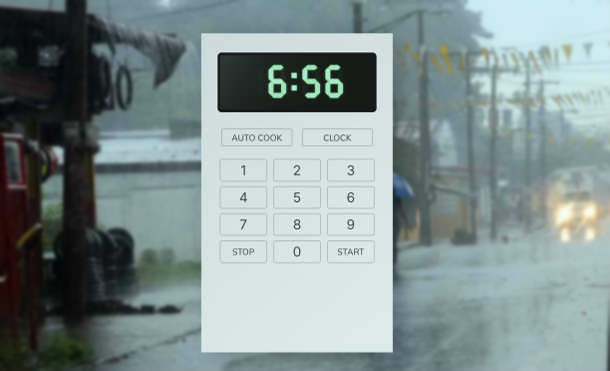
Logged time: 6.56
